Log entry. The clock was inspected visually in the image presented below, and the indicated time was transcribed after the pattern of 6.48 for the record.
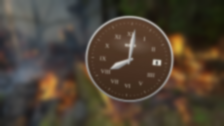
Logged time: 8.01
